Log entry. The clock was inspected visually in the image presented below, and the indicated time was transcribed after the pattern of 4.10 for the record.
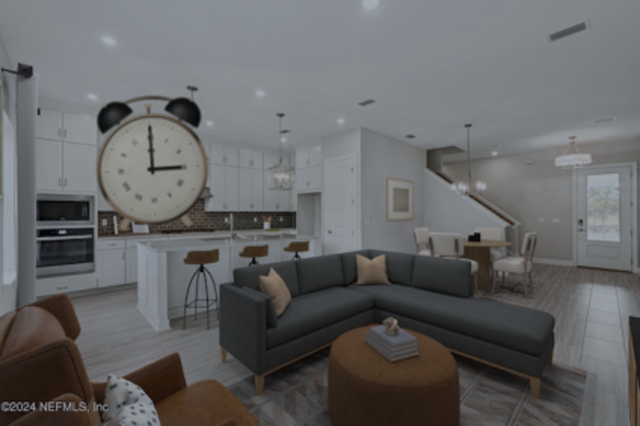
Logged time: 3.00
